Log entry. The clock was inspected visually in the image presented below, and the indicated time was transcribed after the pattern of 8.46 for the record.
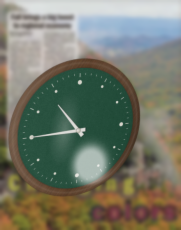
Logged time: 10.45
